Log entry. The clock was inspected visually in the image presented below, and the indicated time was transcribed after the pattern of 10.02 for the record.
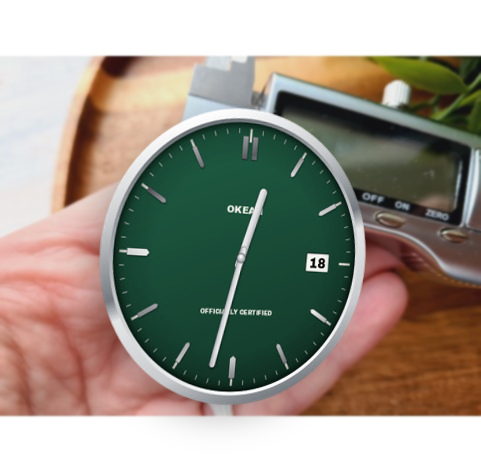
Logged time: 12.32
